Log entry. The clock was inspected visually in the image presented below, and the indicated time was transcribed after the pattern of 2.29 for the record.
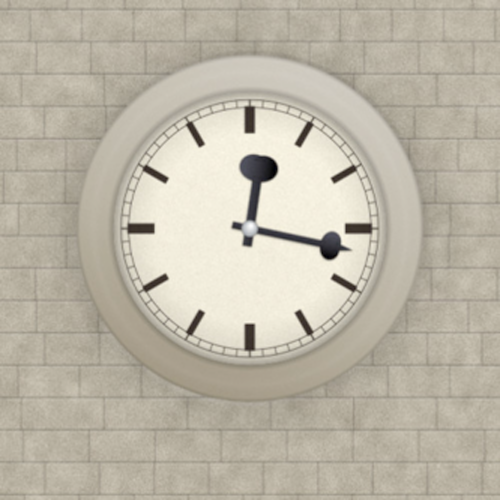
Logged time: 12.17
